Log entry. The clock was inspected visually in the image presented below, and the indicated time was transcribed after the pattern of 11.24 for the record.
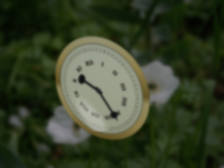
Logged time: 10.27
